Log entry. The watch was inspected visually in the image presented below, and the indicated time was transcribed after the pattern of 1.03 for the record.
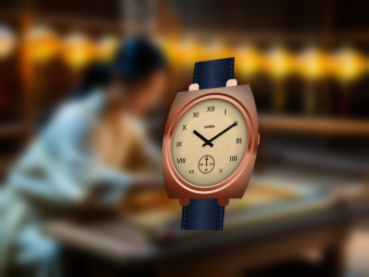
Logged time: 10.10
